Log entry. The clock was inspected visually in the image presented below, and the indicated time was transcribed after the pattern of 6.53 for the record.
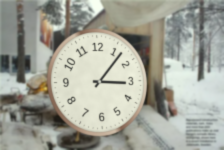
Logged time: 3.07
